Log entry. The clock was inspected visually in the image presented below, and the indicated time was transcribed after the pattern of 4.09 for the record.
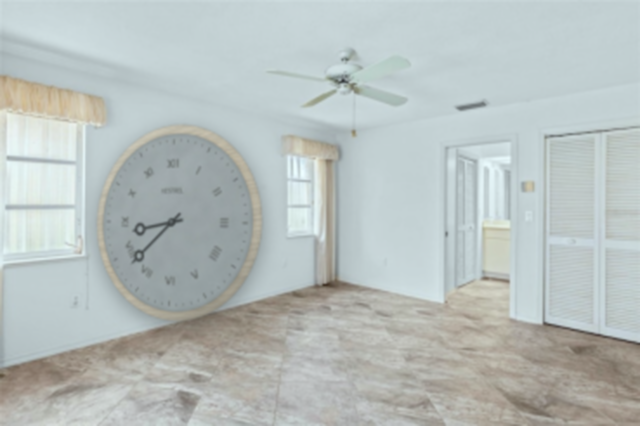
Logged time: 8.38
